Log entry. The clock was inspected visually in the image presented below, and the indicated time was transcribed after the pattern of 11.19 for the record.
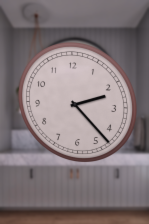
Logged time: 2.23
